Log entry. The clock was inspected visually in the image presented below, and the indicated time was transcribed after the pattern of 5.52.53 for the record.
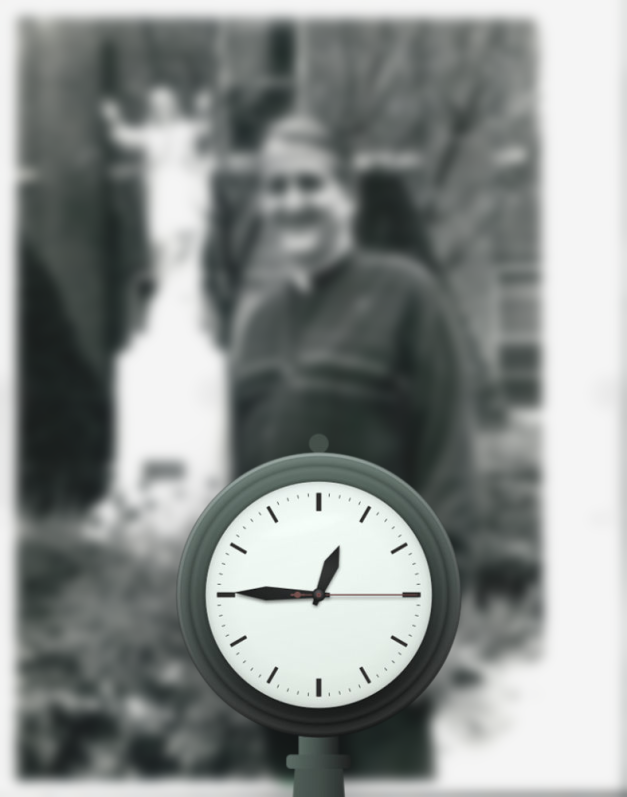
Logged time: 12.45.15
